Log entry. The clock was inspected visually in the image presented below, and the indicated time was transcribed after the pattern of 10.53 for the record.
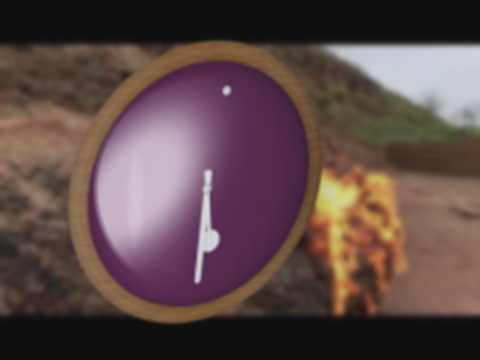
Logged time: 5.29
